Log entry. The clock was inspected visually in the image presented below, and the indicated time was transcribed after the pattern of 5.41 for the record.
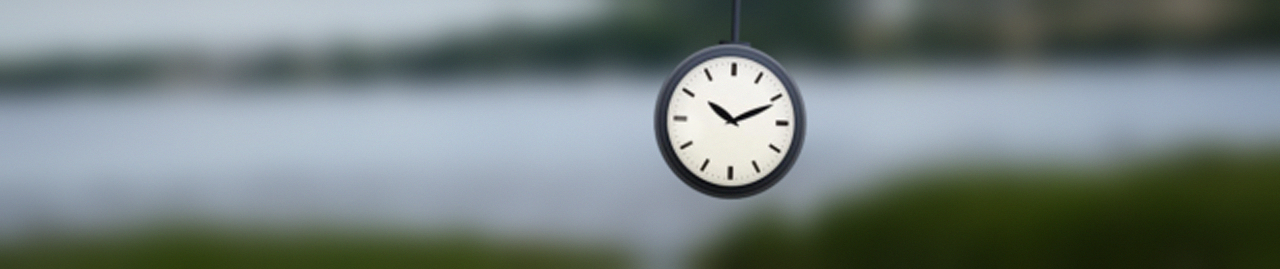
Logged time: 10.11
